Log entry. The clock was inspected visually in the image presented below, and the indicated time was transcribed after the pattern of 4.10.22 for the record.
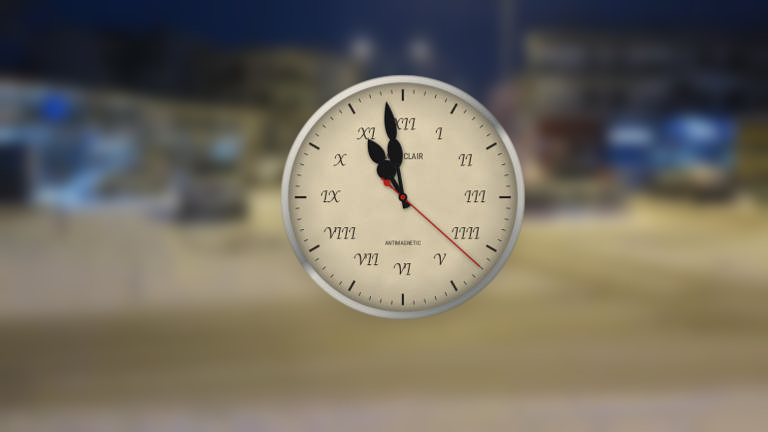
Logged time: 10.58.22
